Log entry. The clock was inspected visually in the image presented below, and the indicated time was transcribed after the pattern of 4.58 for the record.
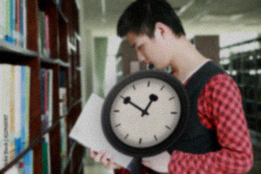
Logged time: 12.50
